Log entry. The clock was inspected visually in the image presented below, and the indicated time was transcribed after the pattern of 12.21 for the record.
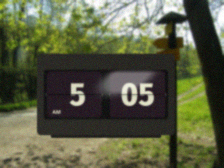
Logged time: 5.05
